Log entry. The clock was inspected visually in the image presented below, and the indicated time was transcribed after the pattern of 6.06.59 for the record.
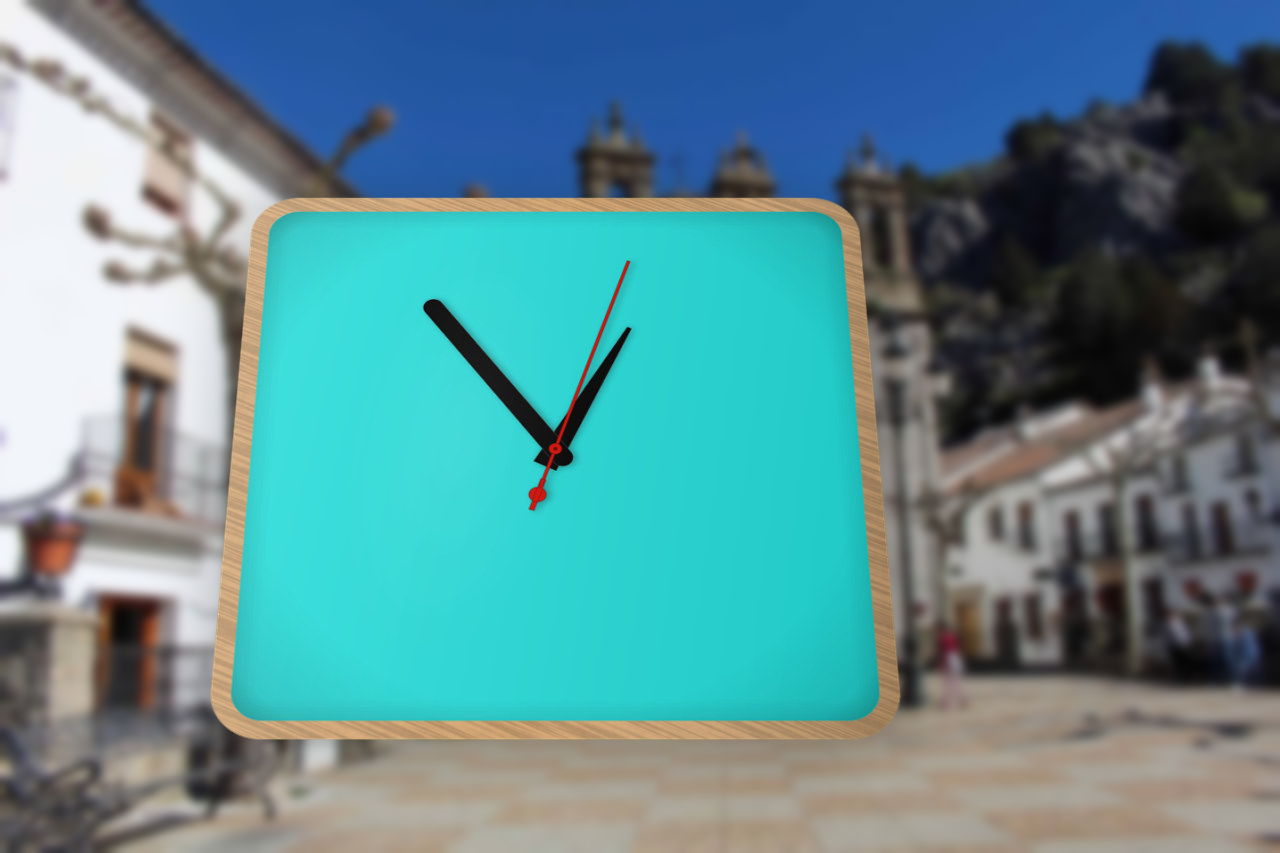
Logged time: 12.54.03
